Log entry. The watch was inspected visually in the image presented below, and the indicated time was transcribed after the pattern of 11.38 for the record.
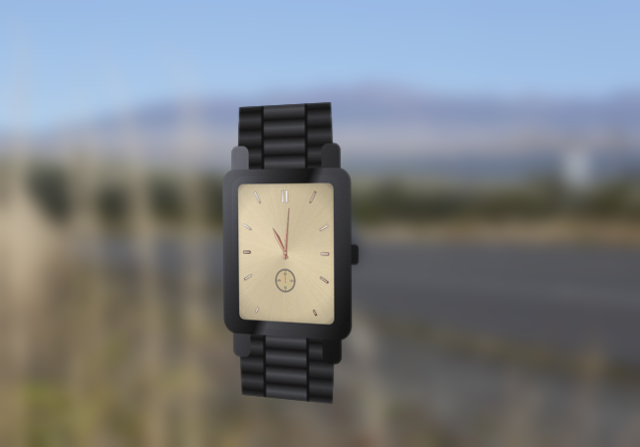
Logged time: 11.01
